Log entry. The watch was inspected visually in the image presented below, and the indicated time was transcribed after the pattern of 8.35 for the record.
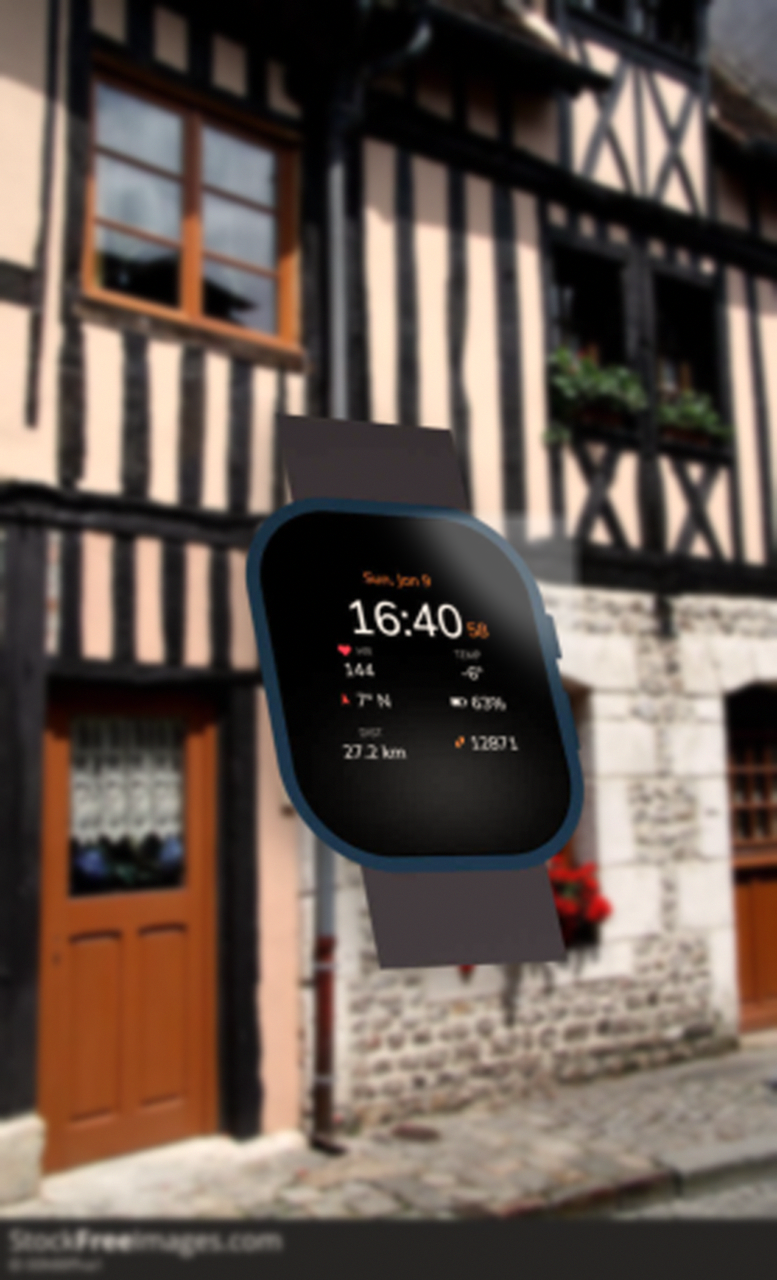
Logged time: 16.40
